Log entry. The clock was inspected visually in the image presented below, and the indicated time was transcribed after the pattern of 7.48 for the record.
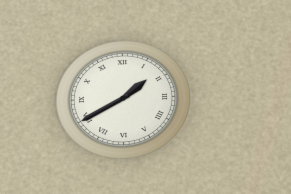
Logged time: 1.40
